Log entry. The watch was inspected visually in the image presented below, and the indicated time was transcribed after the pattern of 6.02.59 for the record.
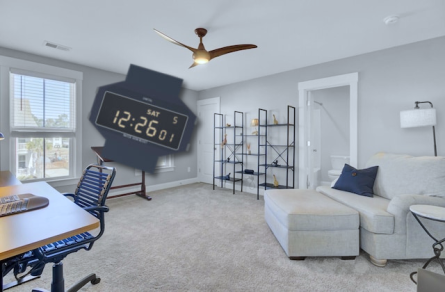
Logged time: 12.26.01
